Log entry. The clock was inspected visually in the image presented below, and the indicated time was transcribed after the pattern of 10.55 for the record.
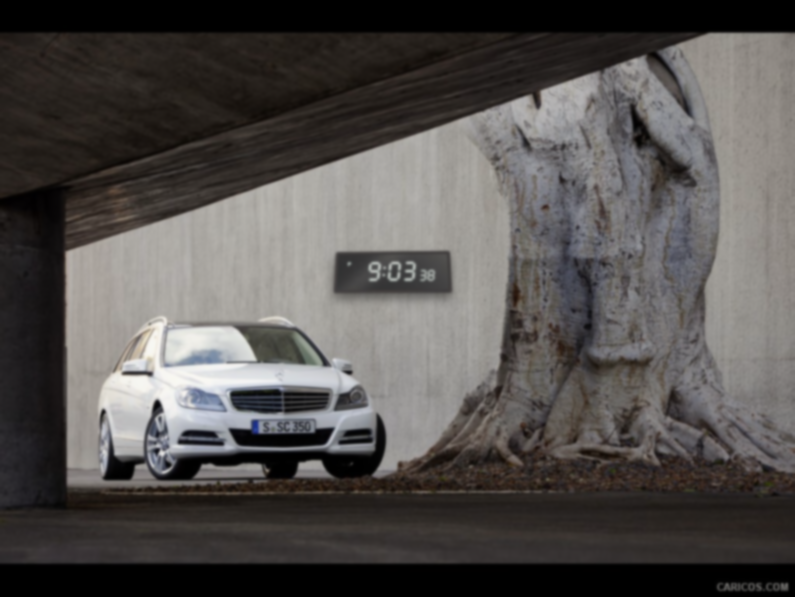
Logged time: 9.03
